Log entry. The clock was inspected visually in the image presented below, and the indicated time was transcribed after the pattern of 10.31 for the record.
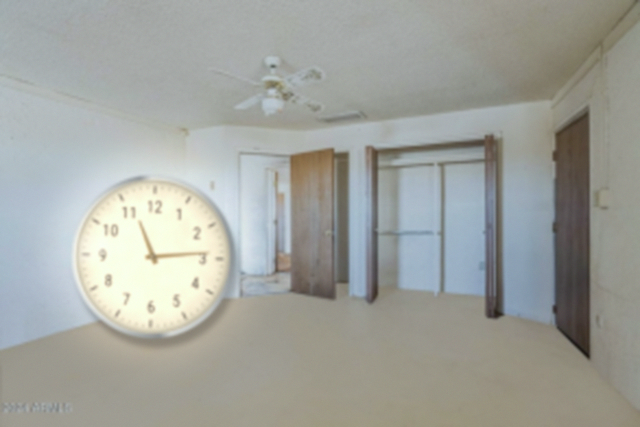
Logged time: 11.14
